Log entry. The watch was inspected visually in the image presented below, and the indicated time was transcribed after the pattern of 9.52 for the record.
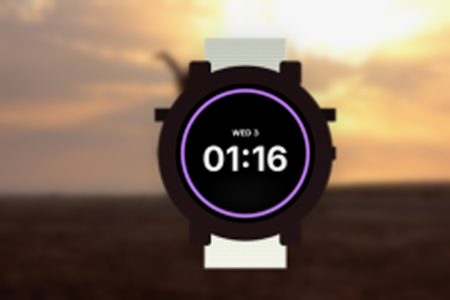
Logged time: 1.16
